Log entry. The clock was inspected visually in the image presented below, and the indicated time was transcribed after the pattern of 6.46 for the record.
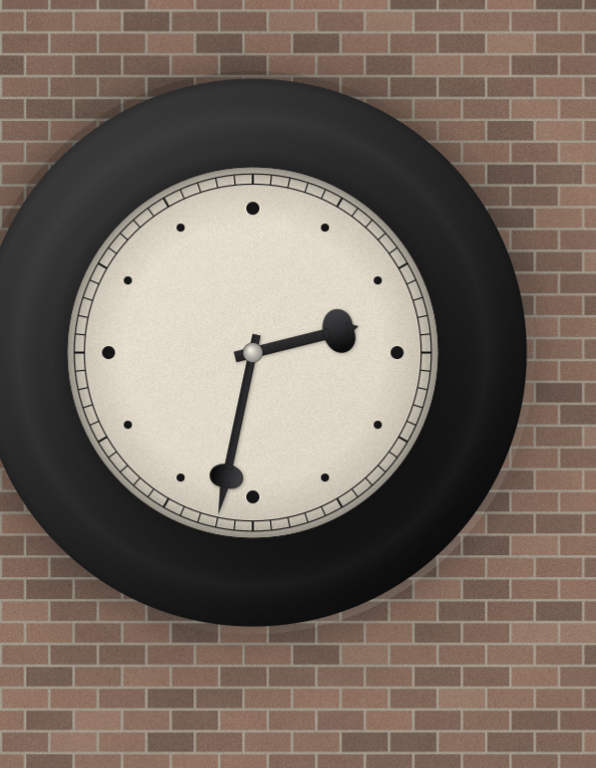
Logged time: 2.32
